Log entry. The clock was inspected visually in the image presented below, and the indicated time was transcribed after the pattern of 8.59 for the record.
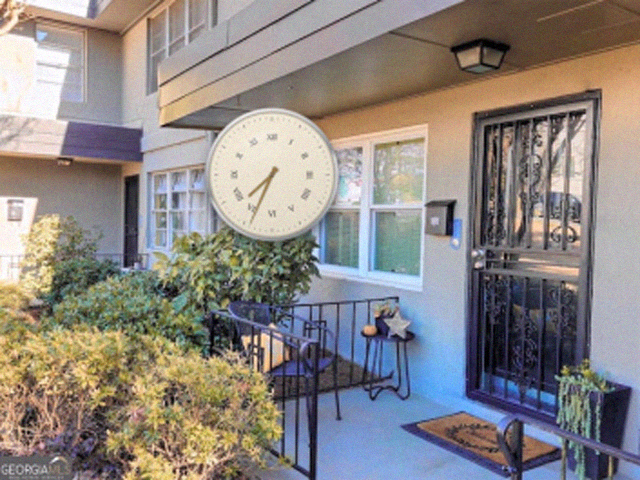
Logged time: 7.34
